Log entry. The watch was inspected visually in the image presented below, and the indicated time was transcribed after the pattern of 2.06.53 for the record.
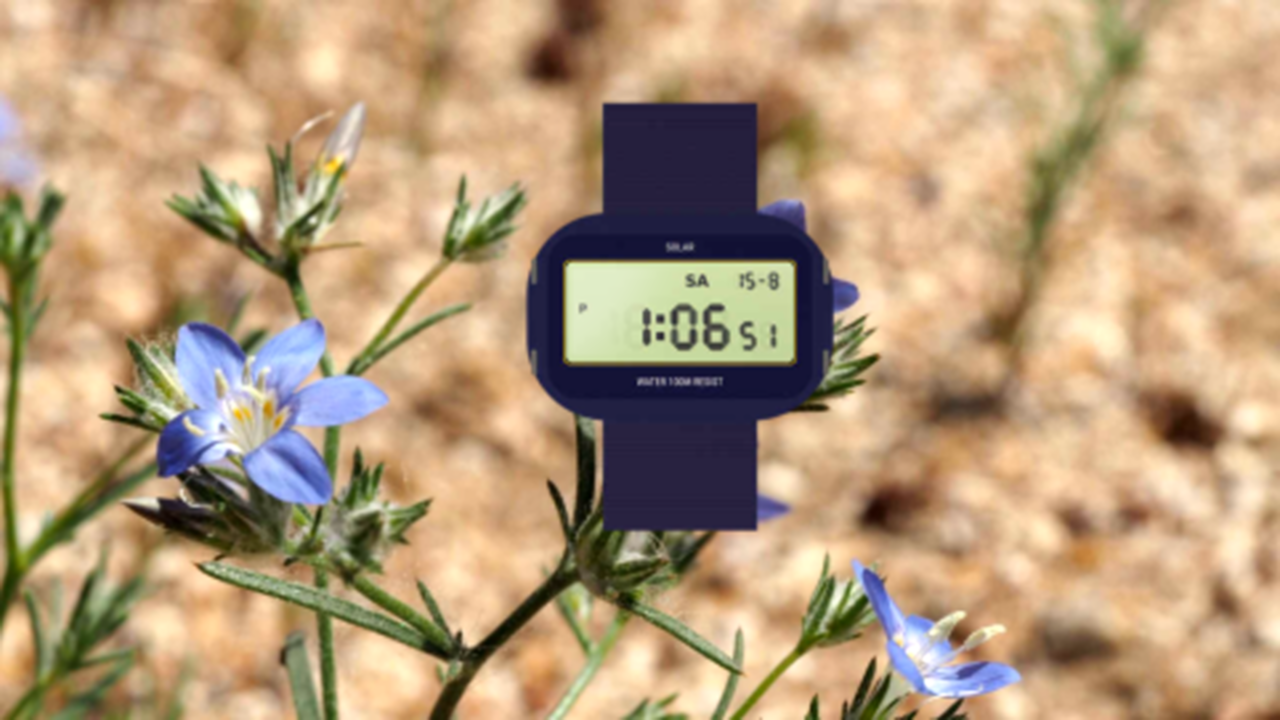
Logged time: 1.06.51
